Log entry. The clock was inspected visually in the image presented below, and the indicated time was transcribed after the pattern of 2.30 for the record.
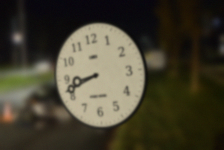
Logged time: 8.42
